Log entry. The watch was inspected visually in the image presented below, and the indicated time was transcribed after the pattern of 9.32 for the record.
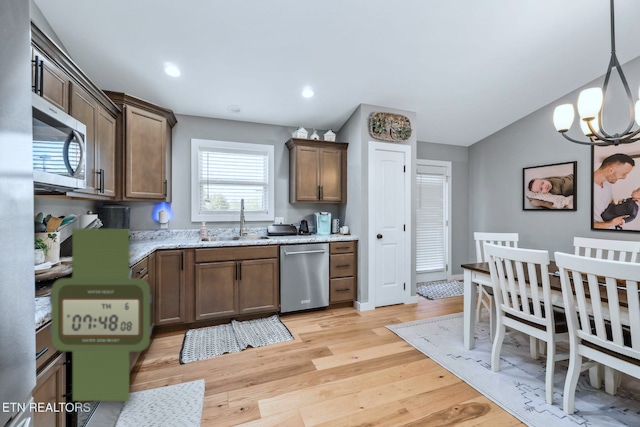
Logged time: 7.48
